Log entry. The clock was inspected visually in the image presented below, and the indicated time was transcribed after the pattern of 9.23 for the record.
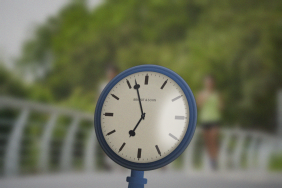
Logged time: 6.57
